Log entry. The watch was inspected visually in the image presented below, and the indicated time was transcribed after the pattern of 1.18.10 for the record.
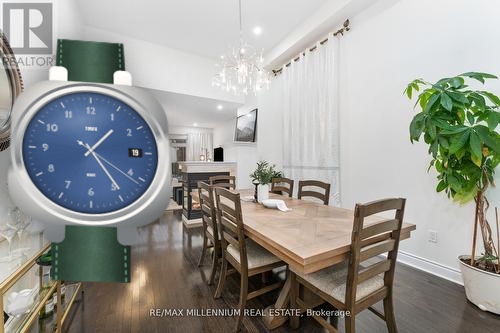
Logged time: 1.24.21
